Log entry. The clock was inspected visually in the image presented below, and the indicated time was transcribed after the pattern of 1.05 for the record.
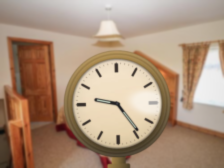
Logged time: 9.24
